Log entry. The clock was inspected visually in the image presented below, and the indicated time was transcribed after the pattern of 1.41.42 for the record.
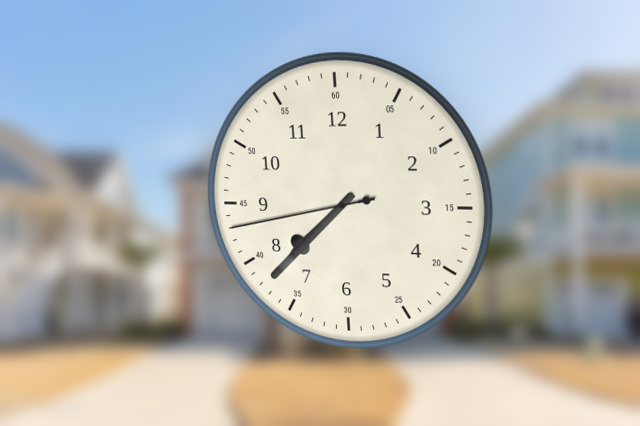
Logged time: 7.37.43
